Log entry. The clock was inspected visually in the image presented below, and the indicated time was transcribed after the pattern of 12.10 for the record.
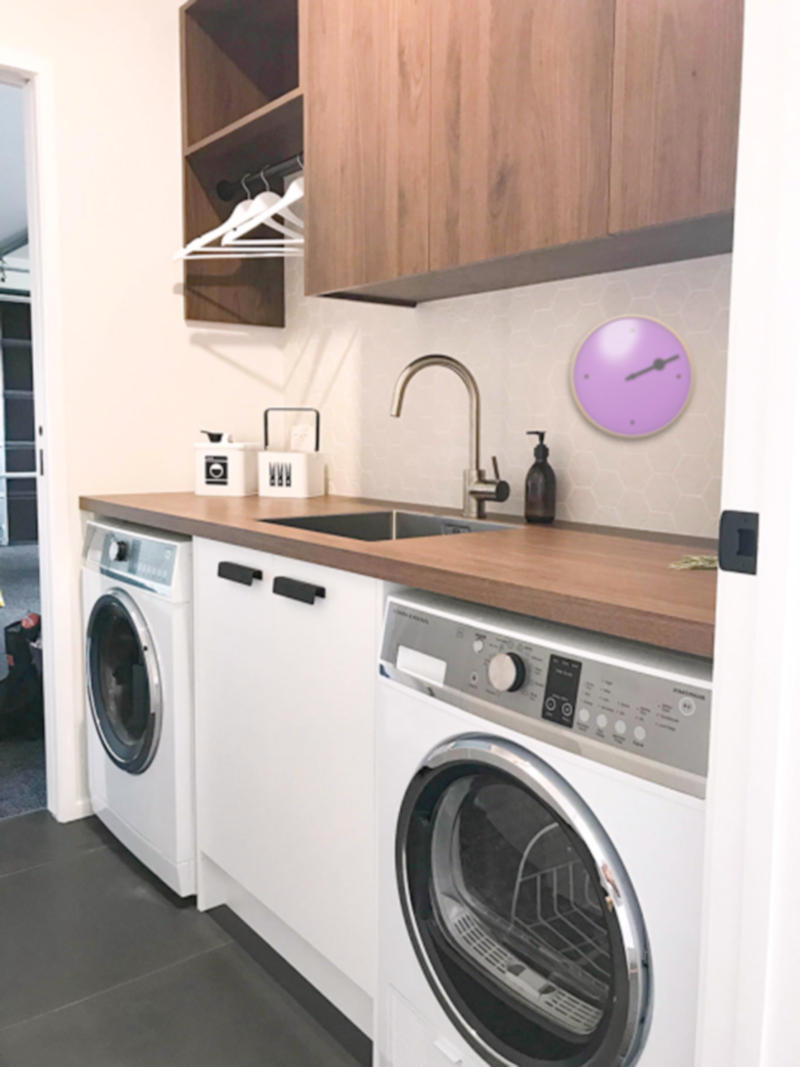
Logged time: 2.11
